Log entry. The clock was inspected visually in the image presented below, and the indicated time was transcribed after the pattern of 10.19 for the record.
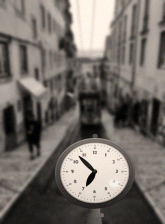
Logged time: 6.53
